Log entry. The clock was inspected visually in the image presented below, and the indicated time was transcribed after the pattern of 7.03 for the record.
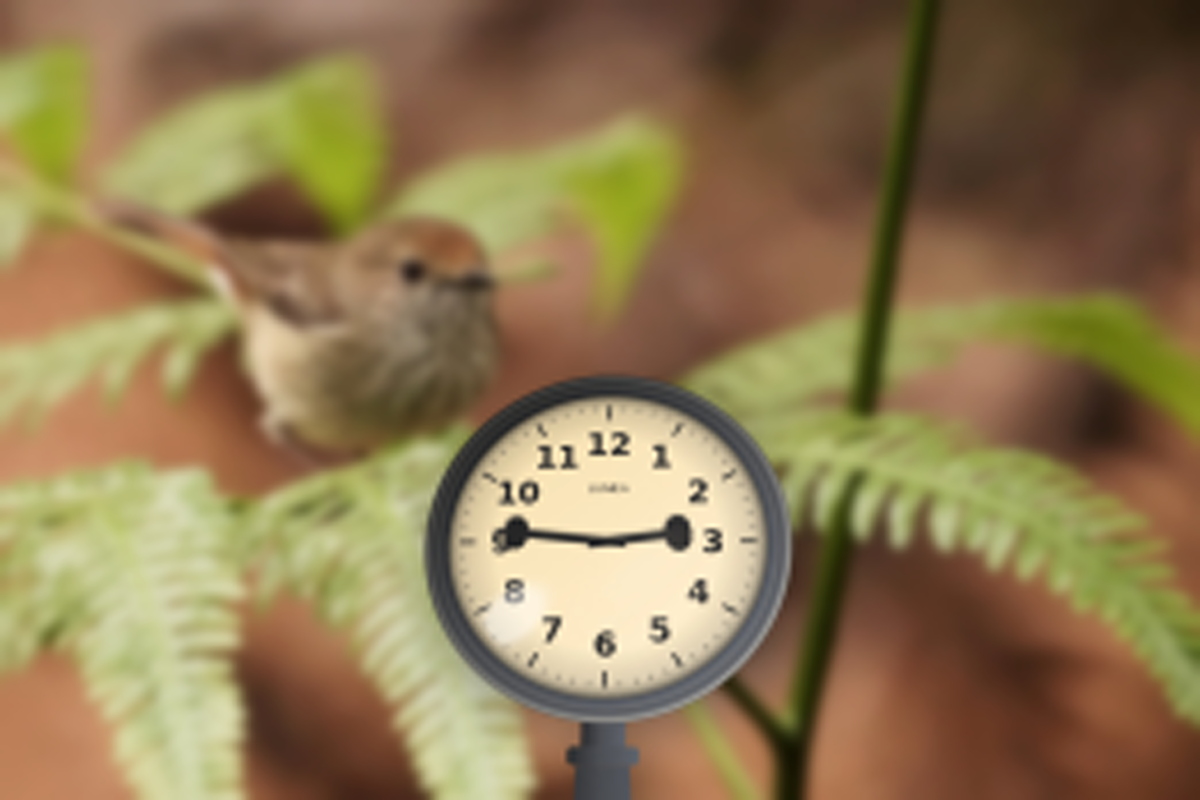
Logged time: 2.46
